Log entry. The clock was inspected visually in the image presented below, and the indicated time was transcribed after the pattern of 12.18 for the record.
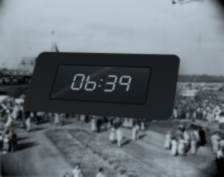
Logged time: 6.39
